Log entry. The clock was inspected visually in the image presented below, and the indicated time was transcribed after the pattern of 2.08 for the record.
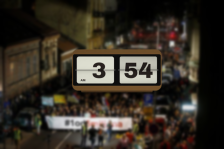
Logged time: 3.54
